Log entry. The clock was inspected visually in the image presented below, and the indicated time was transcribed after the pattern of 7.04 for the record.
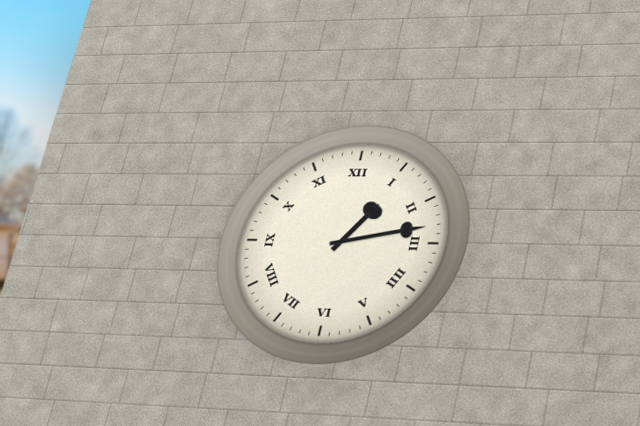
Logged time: 1.13
